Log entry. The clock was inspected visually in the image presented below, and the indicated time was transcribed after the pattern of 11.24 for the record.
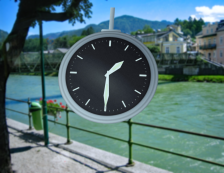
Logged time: 1.30
